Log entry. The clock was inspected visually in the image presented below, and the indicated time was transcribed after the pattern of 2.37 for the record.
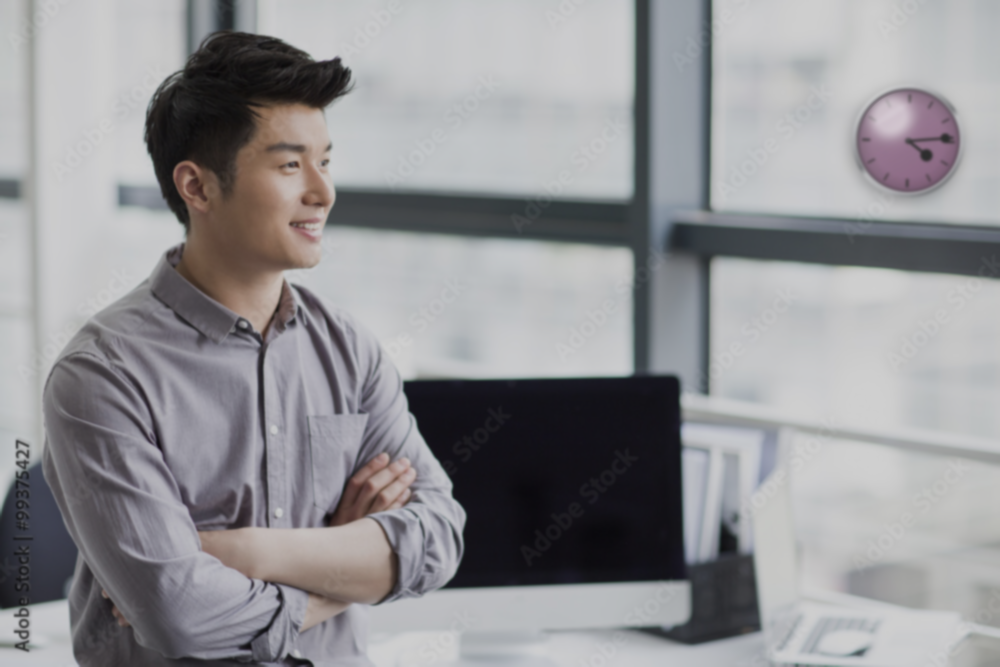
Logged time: 4.14
